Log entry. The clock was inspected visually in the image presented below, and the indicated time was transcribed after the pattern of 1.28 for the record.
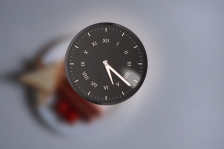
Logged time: 5.22
